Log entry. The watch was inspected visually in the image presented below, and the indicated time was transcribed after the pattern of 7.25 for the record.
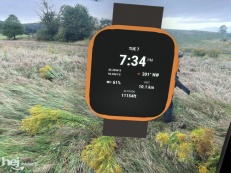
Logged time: 7.34
